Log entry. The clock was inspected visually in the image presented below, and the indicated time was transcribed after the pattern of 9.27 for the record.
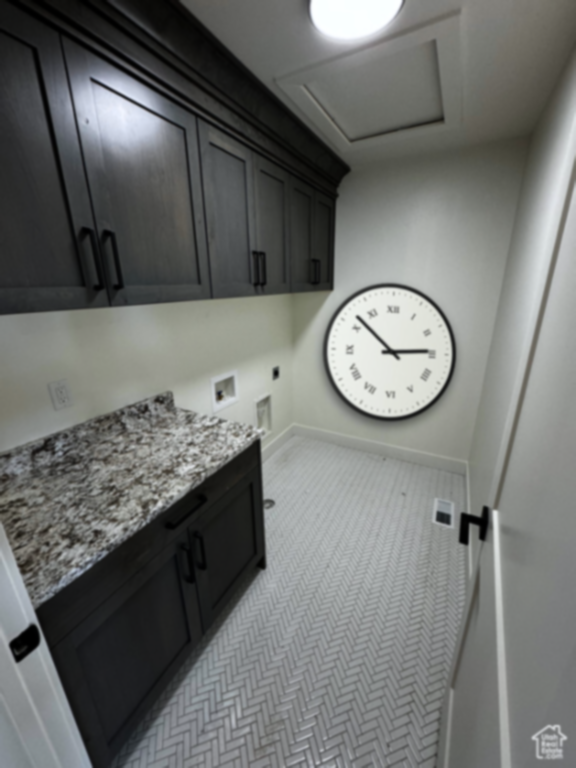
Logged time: 2.52
